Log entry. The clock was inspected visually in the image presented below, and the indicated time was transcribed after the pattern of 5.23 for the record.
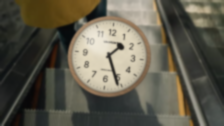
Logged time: 1.26
